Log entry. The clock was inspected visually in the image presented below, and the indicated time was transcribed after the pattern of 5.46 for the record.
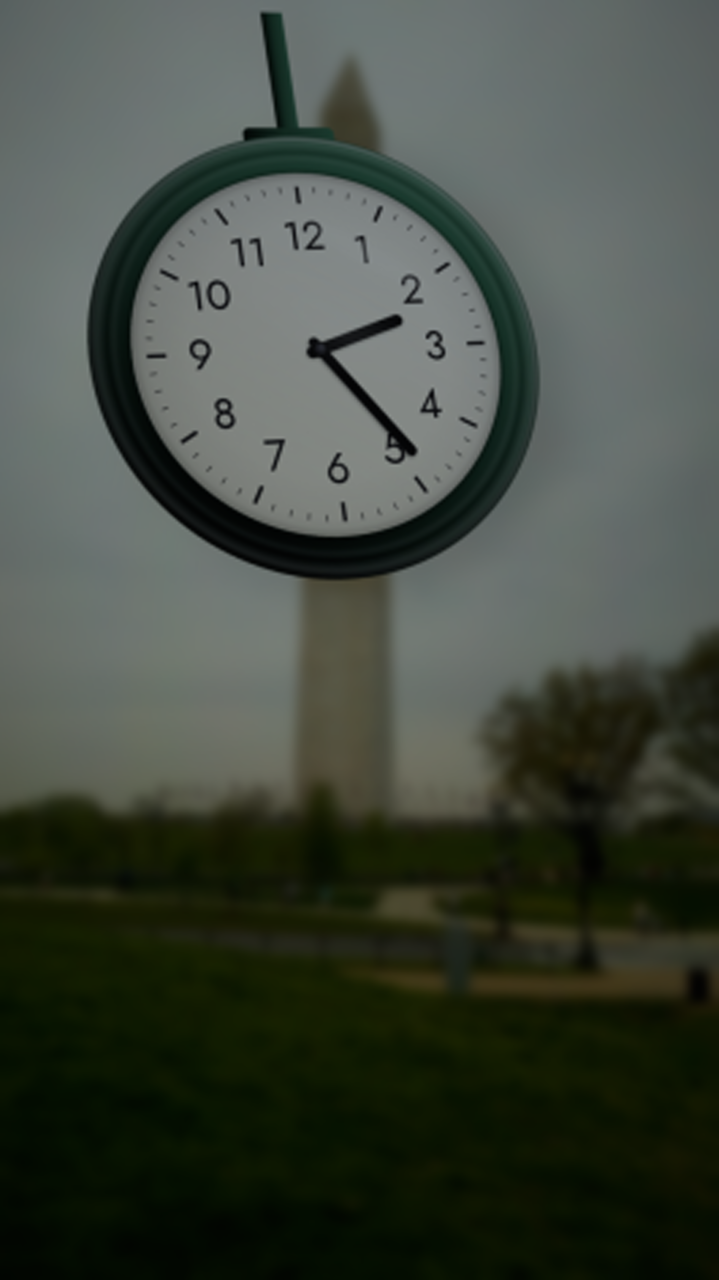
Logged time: 2.24
